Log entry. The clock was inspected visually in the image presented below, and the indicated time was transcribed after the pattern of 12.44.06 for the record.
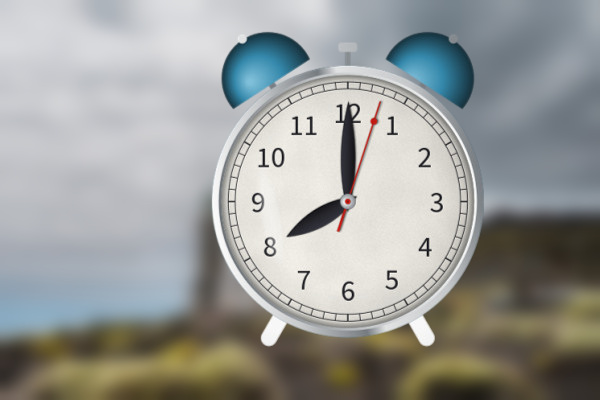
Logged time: 8.00.03
